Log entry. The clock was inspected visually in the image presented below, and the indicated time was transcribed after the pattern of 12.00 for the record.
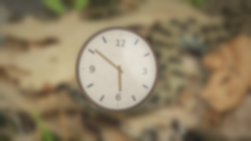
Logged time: 5.51
